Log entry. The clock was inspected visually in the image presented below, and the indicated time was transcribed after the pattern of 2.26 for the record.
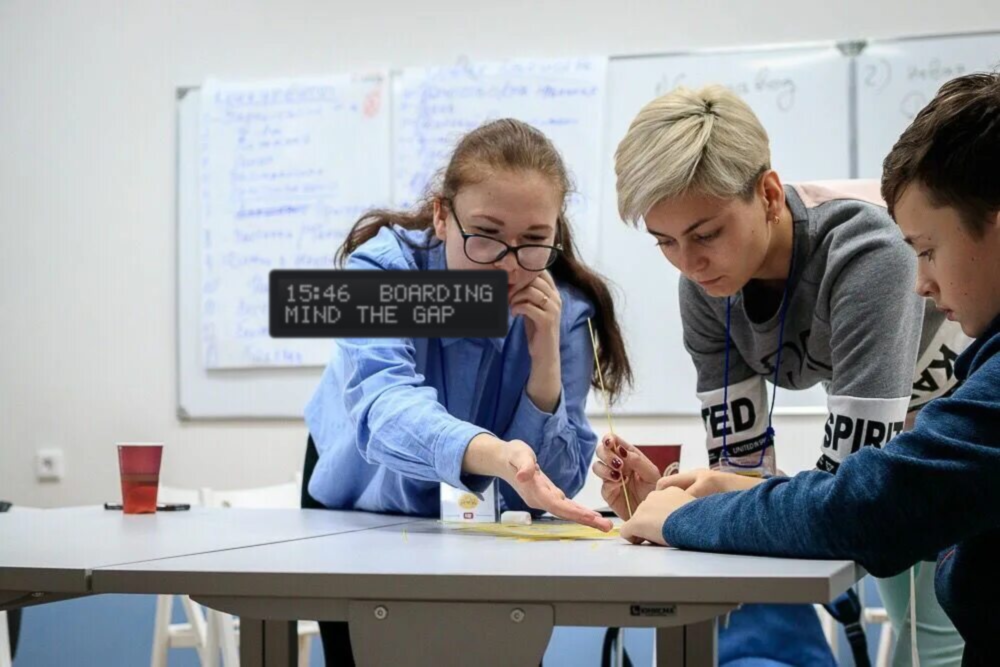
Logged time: 15.46
